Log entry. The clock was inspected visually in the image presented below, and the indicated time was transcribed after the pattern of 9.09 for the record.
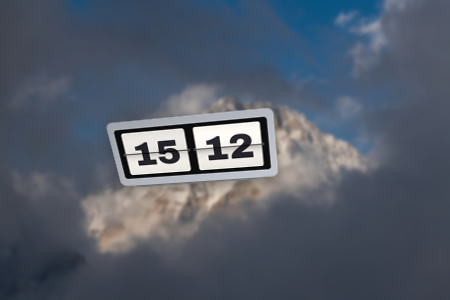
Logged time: 15.12
